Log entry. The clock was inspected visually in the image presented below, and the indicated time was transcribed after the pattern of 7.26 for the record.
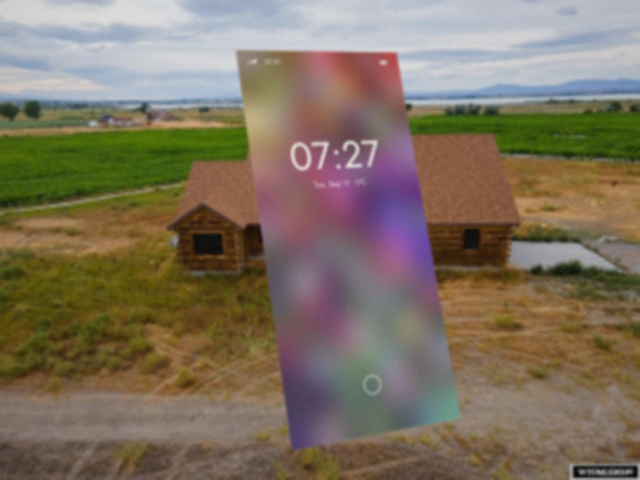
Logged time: 7.27
